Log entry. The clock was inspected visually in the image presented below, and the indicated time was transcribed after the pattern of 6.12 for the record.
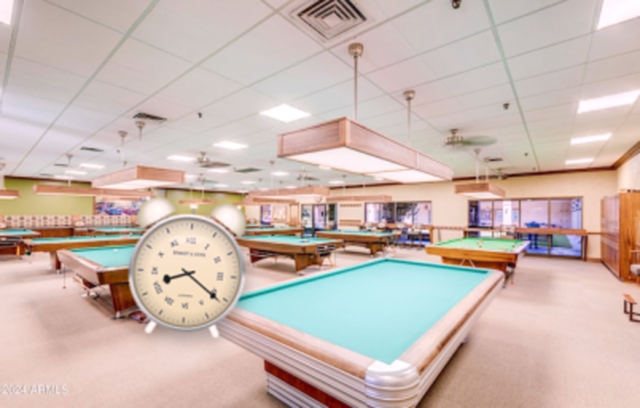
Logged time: 8.21
